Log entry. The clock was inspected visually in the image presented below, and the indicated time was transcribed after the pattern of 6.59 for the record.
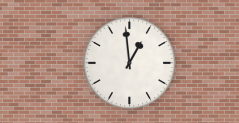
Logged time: 12.59
